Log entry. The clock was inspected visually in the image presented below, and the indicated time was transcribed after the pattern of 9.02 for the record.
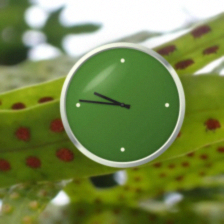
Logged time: 9.46
